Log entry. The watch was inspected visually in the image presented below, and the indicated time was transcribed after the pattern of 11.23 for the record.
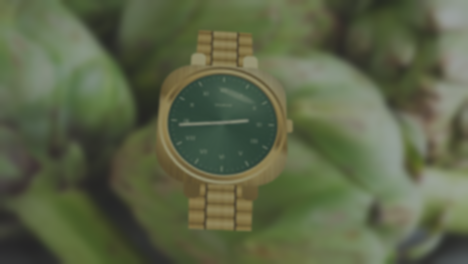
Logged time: 2.44
